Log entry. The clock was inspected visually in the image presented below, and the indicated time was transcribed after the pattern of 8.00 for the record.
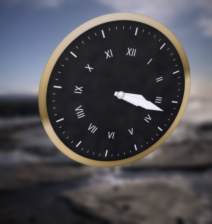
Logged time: 3.17
